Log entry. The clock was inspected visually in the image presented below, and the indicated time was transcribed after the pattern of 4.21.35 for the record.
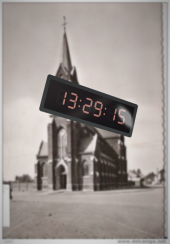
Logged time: 13.29.15
